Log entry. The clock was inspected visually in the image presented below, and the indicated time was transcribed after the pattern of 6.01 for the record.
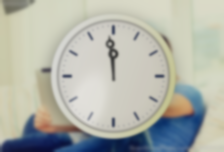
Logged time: 11.59
